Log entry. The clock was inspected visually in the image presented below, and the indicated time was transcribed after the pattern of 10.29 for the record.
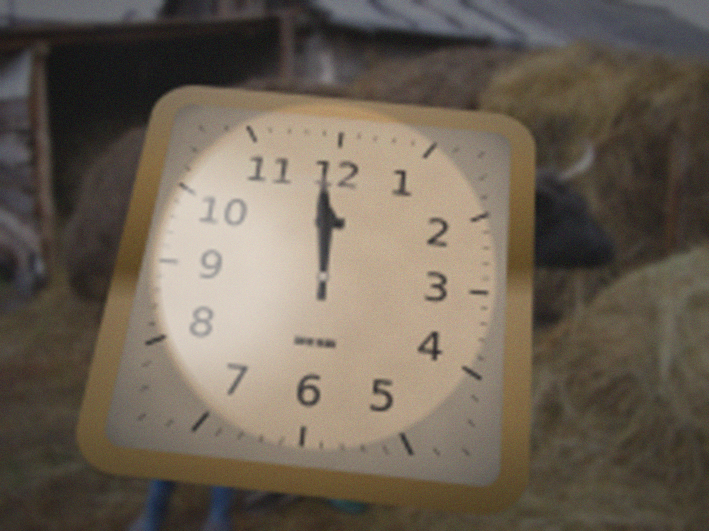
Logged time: 11.59
